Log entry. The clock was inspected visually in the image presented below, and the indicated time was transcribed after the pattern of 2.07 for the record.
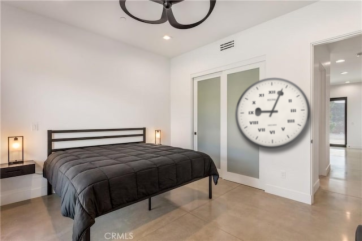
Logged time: 9.04
